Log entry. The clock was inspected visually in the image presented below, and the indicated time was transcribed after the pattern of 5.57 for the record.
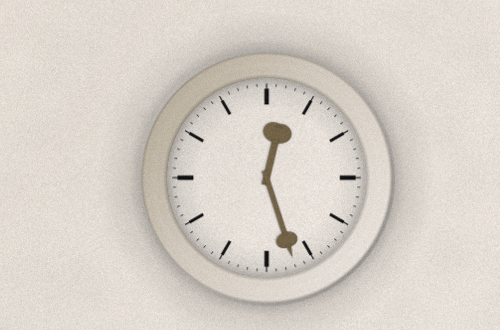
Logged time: 12.27
